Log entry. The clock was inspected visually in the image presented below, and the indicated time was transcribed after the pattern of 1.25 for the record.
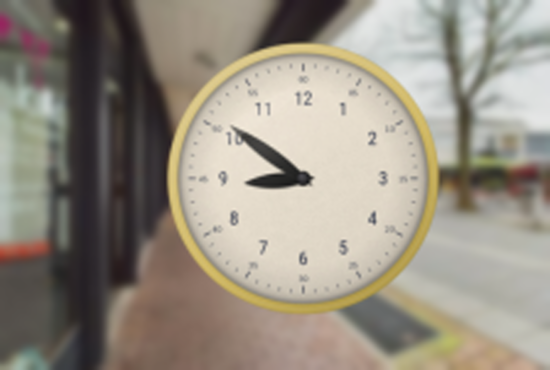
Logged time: 8.51
